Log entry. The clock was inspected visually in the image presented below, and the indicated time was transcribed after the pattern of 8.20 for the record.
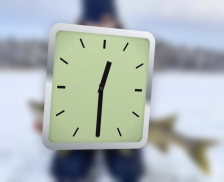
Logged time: 12.30
